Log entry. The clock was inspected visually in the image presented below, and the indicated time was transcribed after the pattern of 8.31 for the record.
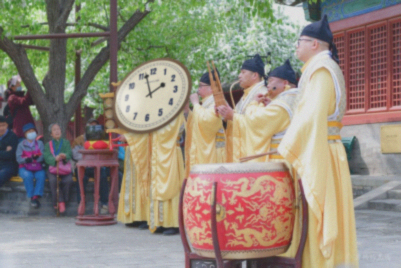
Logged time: 1.57
